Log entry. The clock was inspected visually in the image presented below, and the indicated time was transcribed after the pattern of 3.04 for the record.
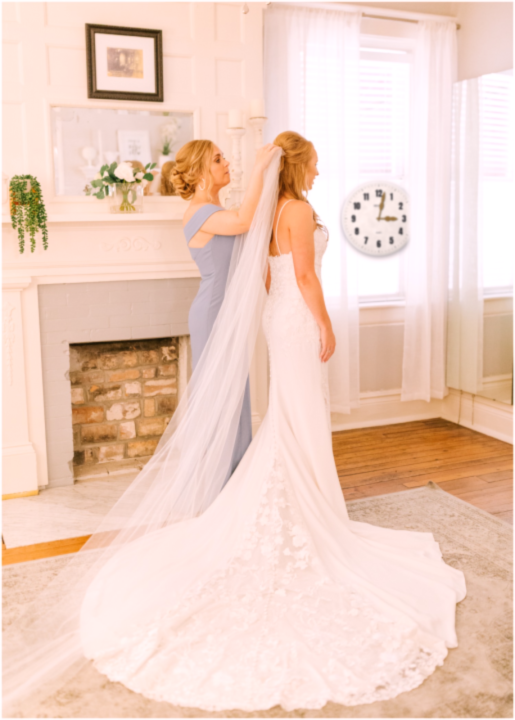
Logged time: 3.02
